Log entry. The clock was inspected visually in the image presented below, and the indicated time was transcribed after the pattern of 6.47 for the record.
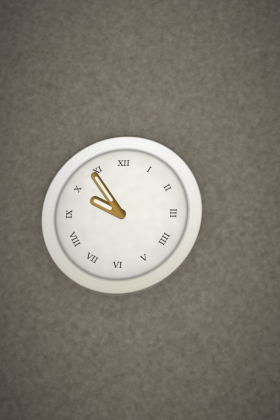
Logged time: 9.54
